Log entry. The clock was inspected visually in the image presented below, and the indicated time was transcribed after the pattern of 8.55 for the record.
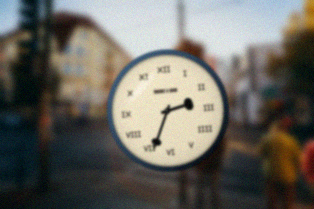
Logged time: 2.34
